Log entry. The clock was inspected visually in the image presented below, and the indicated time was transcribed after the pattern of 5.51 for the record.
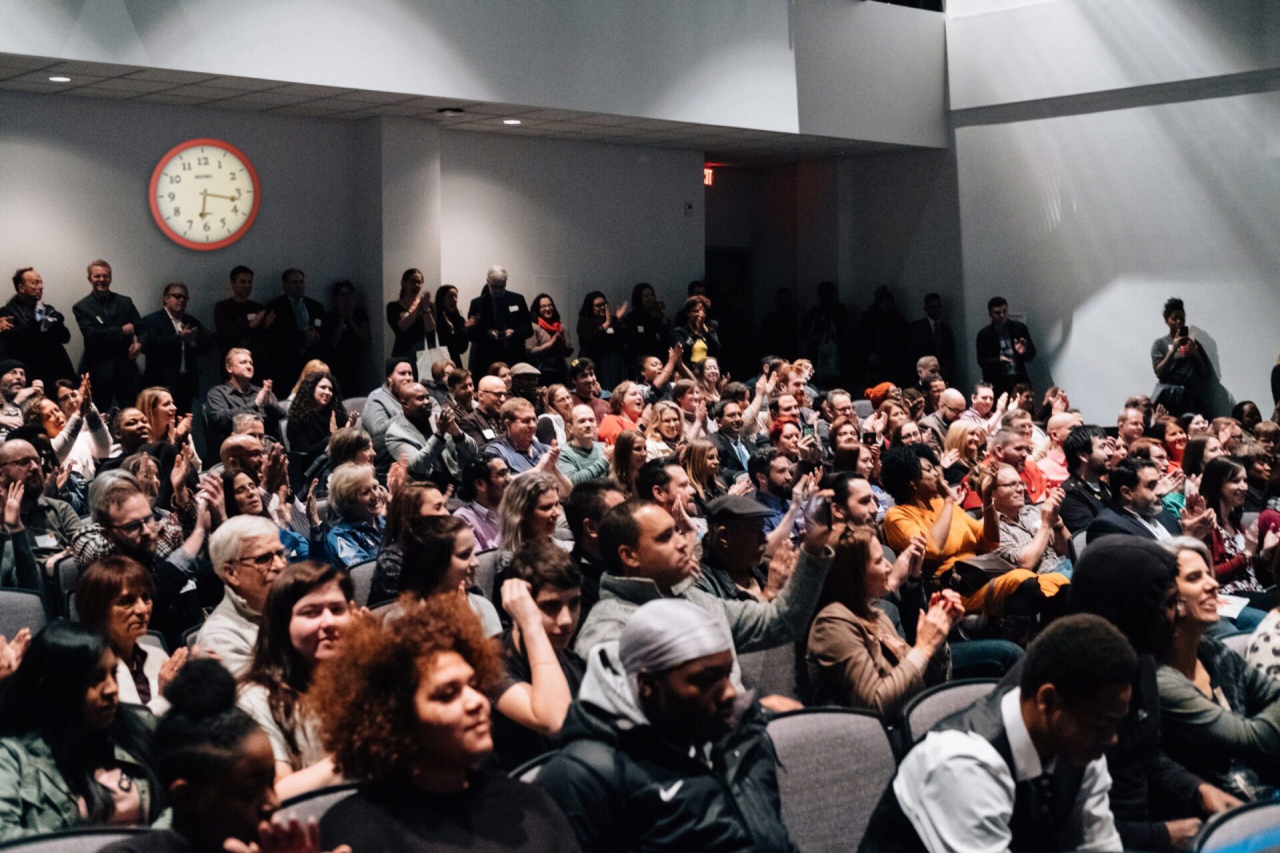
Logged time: 6.17
